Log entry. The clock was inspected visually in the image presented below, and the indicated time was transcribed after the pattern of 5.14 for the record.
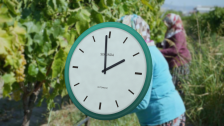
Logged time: 1.59
